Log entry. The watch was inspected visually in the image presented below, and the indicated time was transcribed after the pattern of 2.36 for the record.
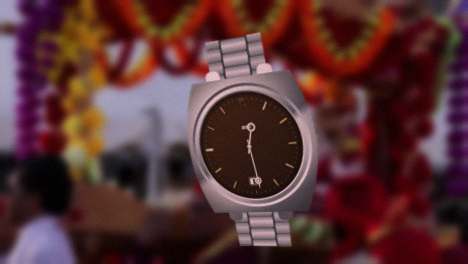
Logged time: 12.29
